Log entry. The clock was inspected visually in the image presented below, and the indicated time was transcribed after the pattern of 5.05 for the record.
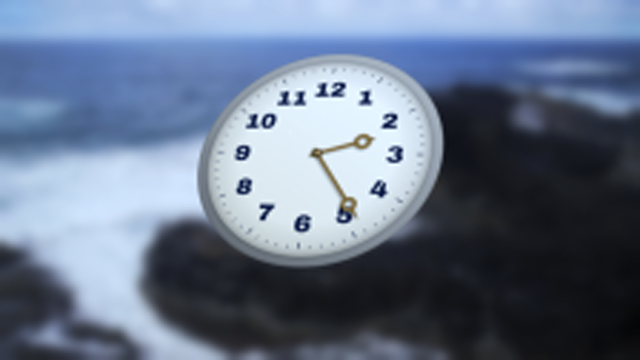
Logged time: 2.24
